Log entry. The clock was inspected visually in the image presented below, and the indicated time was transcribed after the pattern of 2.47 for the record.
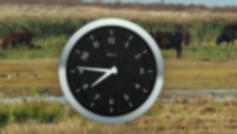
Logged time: 7.46
